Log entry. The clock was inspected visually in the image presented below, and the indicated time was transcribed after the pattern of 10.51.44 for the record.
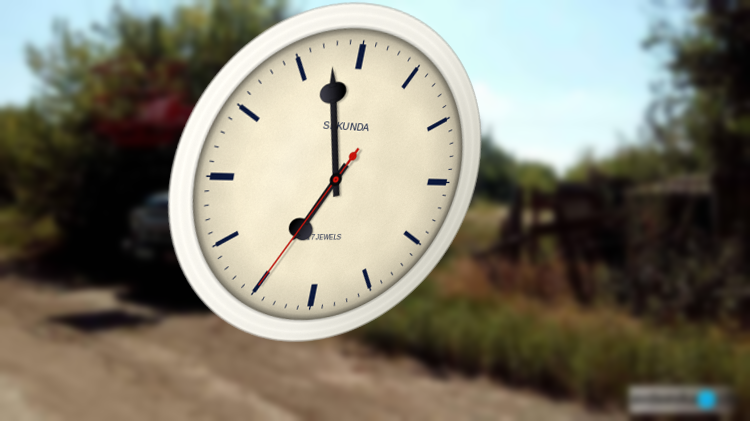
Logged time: 6.57.35
